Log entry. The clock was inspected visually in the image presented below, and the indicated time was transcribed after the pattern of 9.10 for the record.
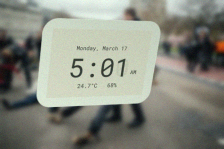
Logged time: 5.01
